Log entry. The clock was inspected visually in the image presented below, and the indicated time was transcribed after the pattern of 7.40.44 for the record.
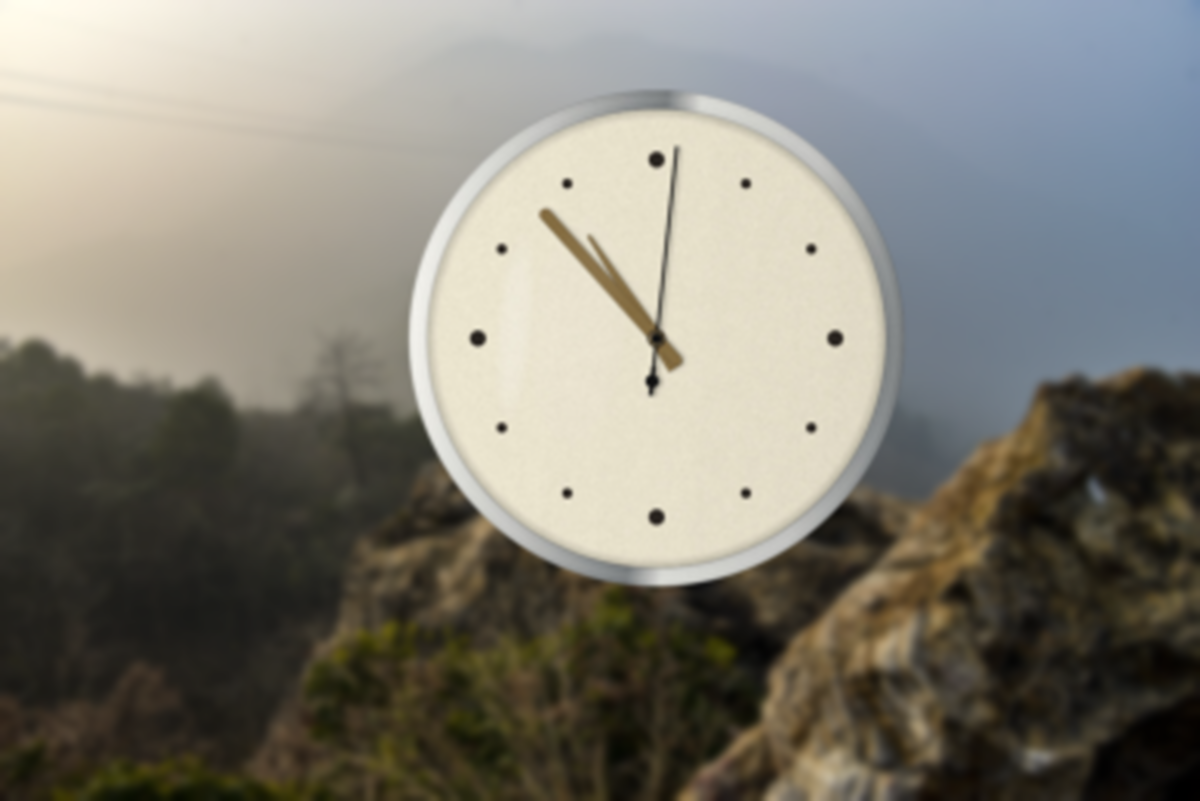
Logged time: 10.53.01
